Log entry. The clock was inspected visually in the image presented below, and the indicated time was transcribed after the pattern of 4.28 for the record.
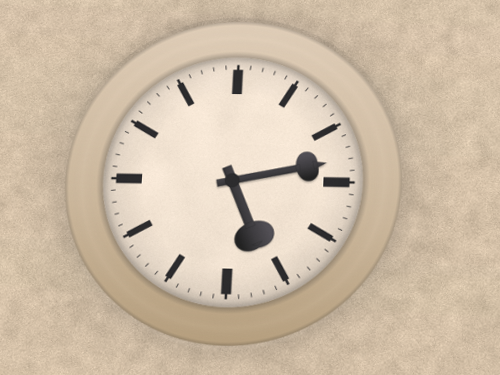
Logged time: 5.13
